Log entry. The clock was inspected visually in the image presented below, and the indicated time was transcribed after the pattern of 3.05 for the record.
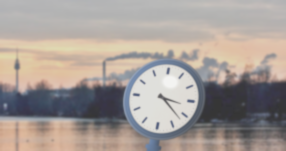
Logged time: 3.22
